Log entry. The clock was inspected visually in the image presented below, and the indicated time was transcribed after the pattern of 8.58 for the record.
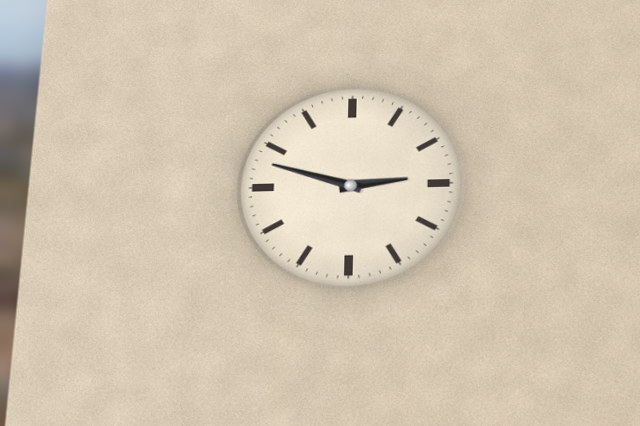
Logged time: 2.48
